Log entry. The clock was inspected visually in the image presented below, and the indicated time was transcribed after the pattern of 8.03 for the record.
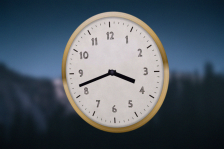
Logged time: 3.42
